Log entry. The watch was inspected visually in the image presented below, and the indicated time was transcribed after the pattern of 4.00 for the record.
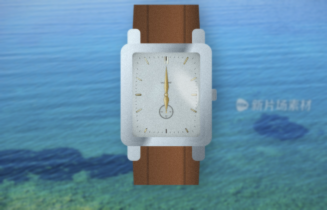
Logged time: 6.00
